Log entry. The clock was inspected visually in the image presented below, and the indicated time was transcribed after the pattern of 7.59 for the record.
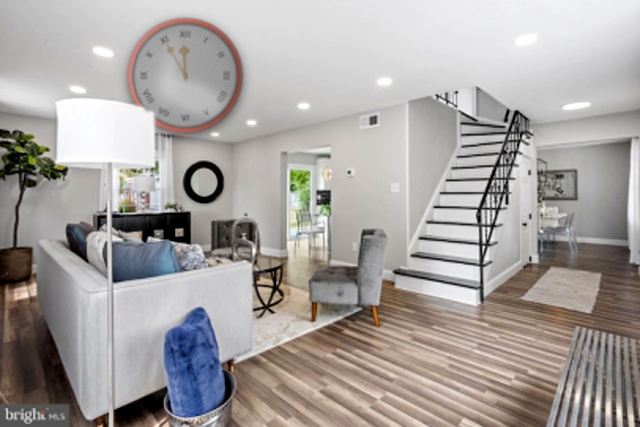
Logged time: 11.55
